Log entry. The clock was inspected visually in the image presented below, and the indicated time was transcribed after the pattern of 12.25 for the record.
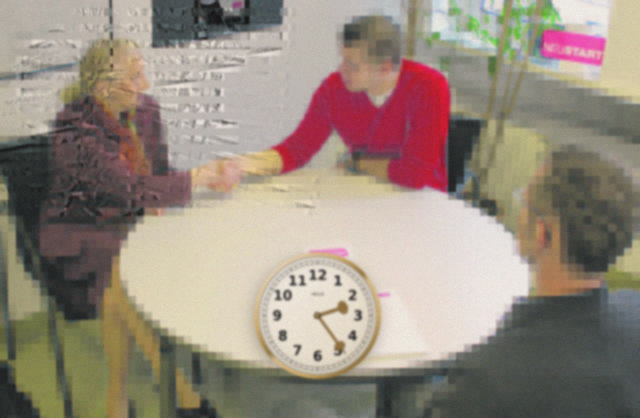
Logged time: 2.24
